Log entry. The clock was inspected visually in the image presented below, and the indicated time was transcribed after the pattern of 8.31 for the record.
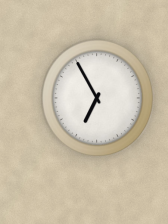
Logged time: 6.55
